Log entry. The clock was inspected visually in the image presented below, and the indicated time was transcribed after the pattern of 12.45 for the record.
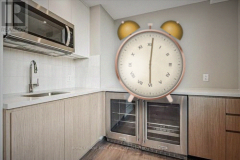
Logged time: 6.01
